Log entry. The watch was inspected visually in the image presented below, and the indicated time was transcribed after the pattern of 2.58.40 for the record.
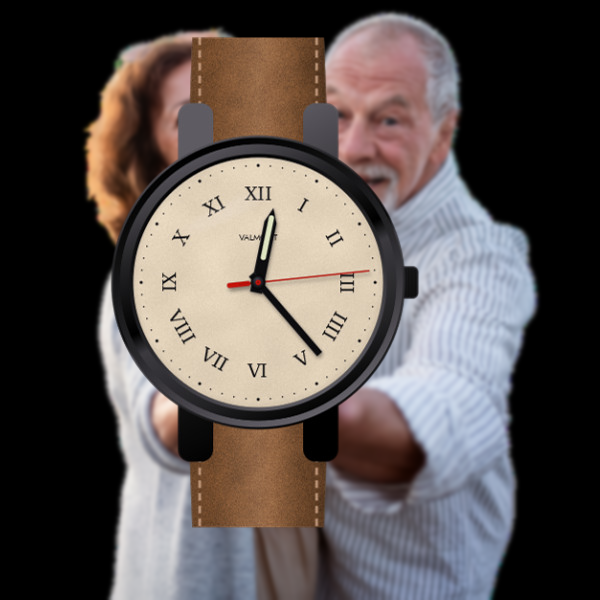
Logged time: 12.23.14
